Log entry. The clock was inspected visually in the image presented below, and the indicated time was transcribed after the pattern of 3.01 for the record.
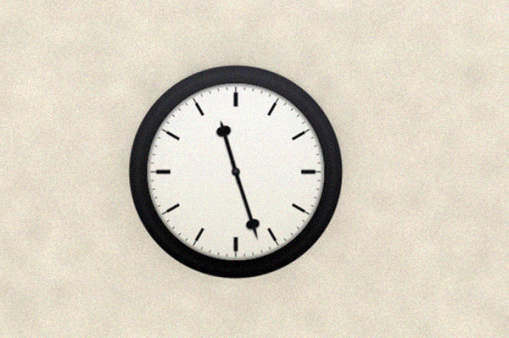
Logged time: 11.27
